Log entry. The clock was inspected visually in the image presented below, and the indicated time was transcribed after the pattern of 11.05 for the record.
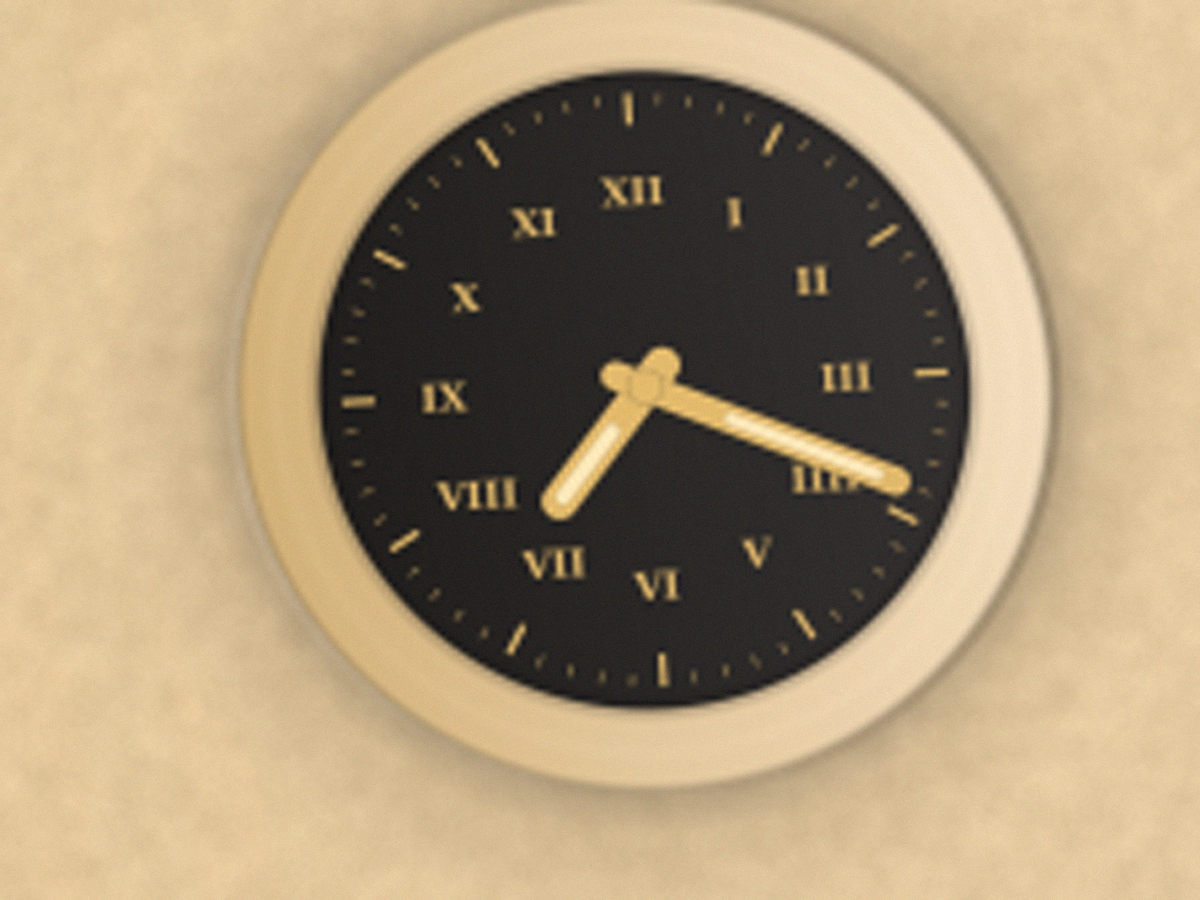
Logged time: 7.19
